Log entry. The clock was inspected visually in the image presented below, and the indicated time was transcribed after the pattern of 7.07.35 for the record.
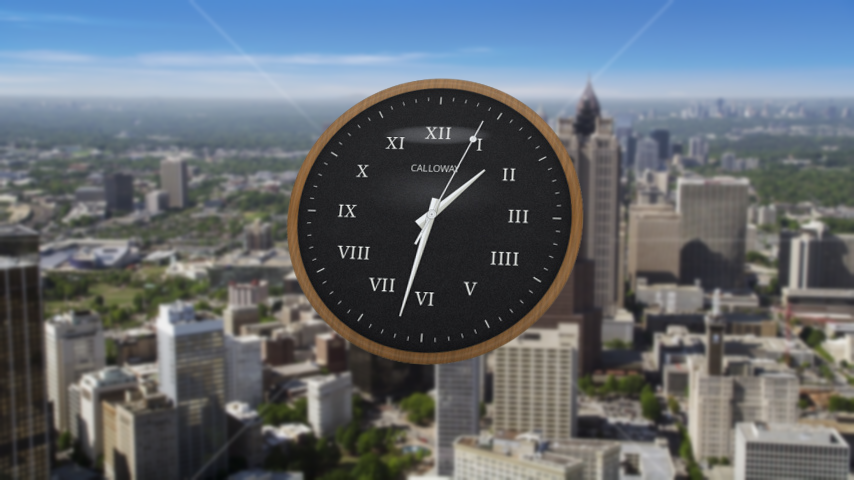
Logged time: 1.32.04
